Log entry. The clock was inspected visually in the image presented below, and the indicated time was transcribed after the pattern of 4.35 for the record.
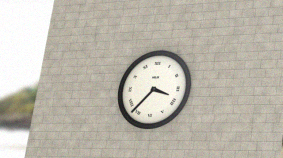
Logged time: 3.37
